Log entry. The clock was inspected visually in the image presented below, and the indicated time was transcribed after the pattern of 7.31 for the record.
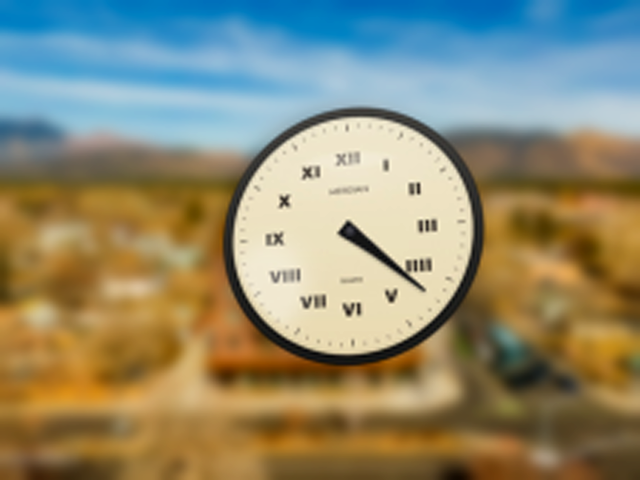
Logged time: 4.22
